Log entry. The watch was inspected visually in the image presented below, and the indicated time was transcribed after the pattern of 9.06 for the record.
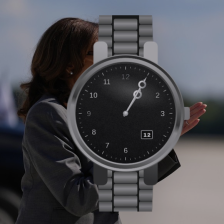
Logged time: 1.05
